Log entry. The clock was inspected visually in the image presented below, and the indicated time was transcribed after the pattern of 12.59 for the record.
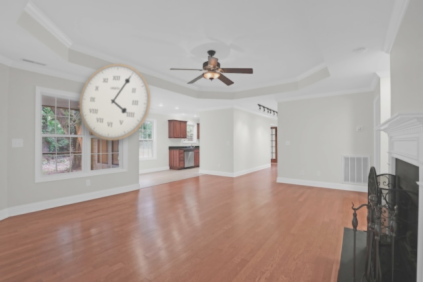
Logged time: 4.05
